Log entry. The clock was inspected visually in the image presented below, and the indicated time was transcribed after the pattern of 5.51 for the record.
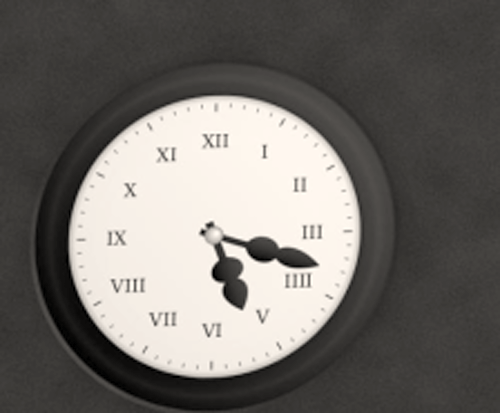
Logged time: 5.18
